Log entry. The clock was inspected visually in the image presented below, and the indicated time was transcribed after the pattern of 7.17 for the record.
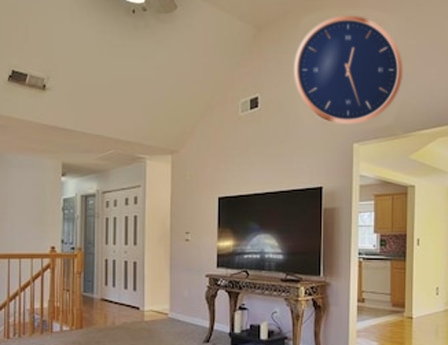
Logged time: 12.27
